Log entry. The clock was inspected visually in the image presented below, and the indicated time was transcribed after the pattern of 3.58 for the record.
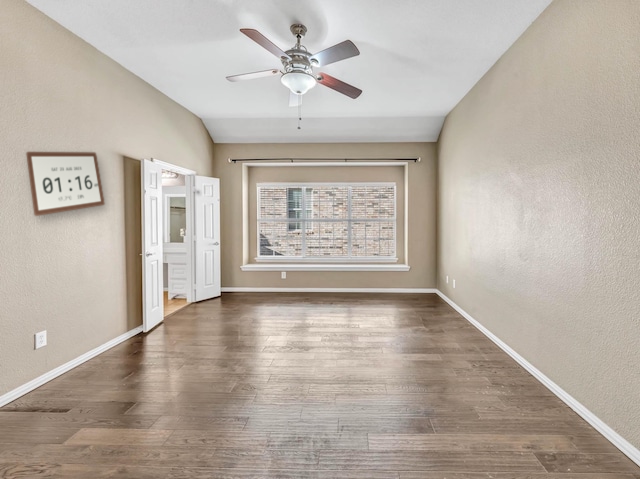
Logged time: 1.16
